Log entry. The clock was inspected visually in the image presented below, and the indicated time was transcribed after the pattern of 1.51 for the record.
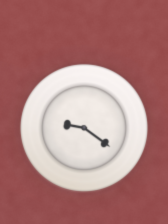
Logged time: 9.21
